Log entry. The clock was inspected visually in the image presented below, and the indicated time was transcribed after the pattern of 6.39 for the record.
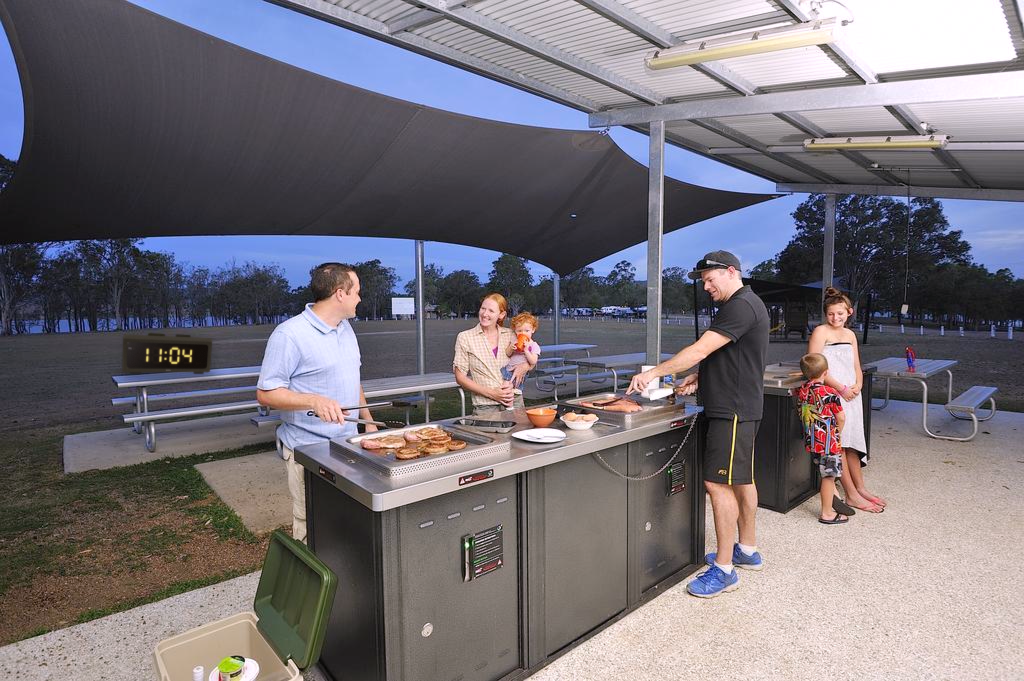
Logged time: 11.04
